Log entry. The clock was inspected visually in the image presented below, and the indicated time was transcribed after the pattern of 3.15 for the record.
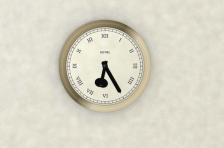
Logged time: 6.25
